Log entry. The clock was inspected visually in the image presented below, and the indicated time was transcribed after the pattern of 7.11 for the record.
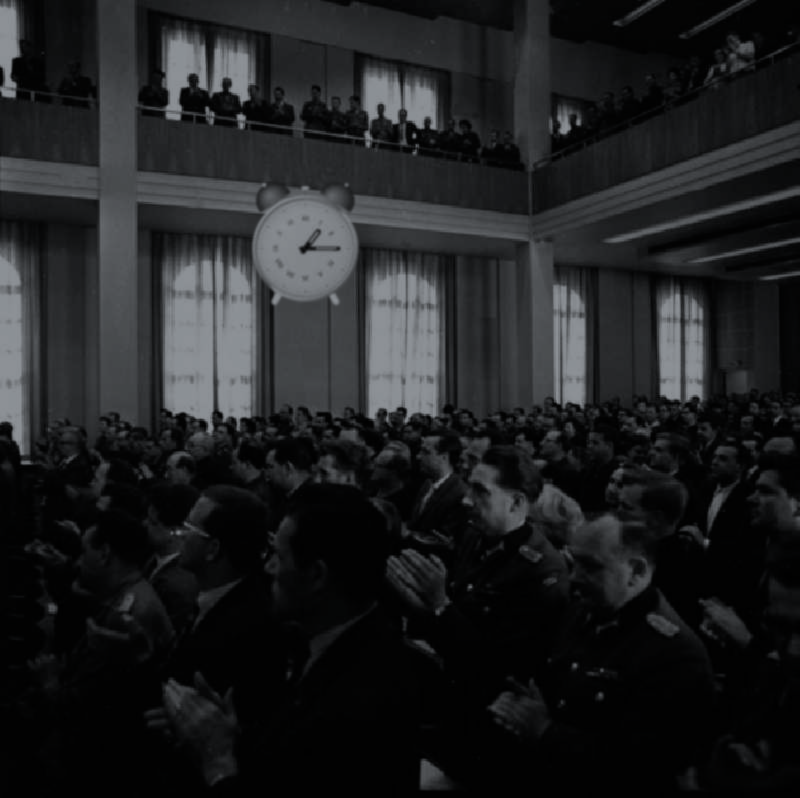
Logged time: 1.15
